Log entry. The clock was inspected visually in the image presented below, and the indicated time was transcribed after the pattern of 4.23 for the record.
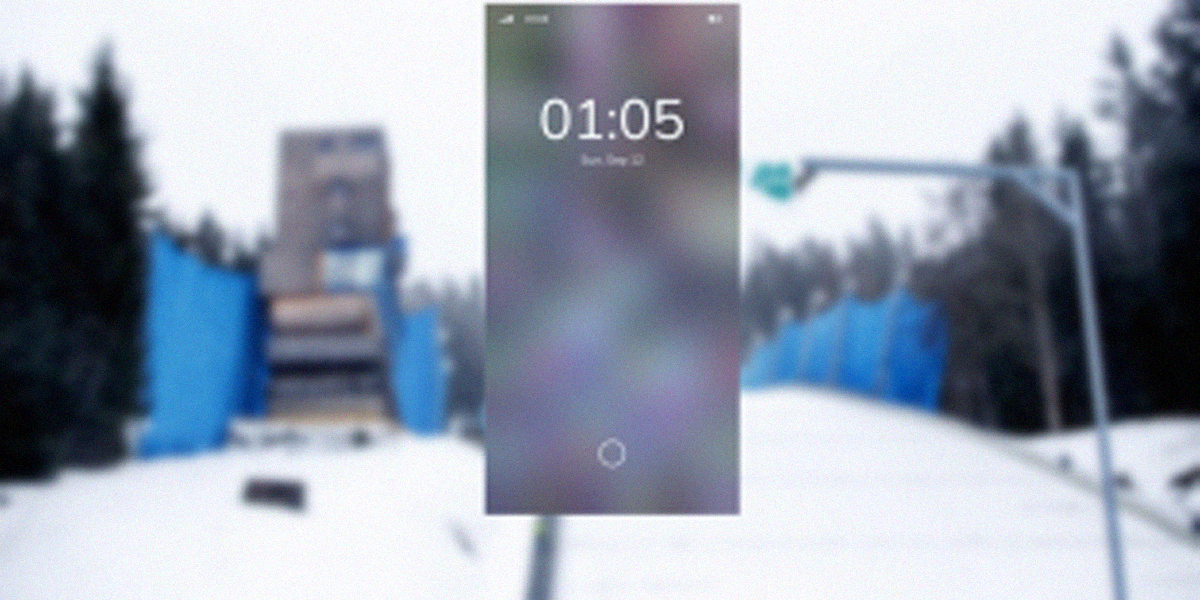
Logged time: 1.05
